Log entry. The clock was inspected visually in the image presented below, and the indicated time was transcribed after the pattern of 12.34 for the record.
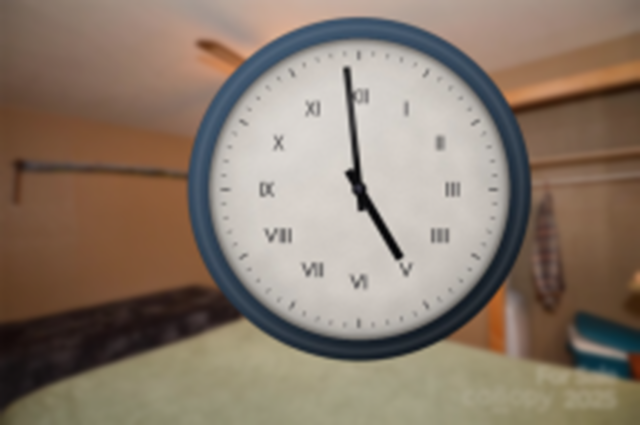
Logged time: 4.59
